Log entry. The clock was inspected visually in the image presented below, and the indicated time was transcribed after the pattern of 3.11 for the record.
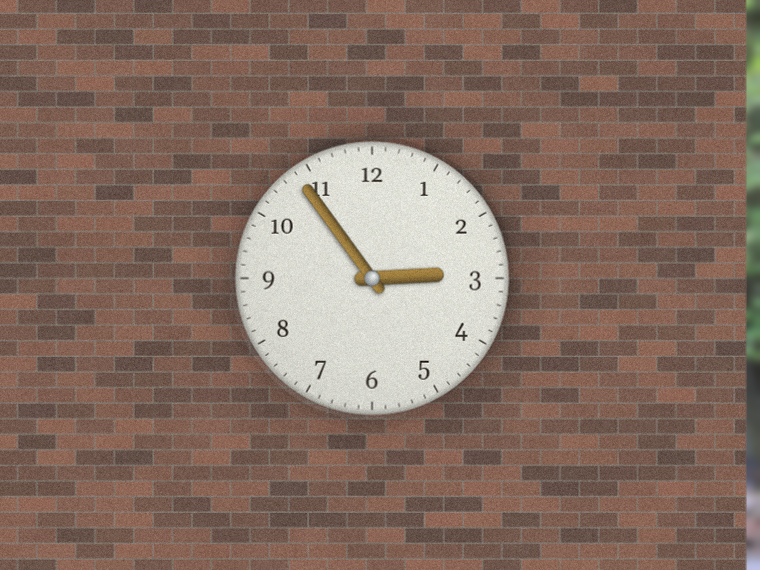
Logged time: 2.54
